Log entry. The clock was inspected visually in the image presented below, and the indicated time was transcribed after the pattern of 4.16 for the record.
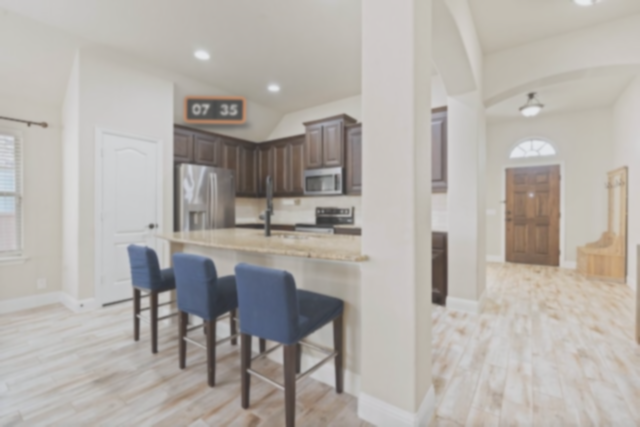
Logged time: 7.35
